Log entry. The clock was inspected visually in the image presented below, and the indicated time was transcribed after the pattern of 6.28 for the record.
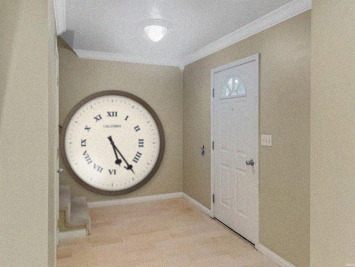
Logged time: 5.24
